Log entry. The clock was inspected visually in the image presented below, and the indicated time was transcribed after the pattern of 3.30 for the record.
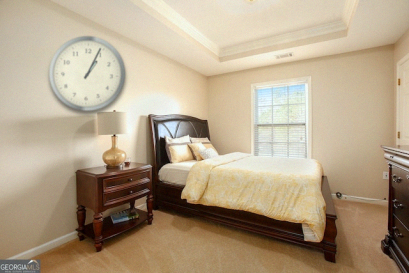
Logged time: 1.04
